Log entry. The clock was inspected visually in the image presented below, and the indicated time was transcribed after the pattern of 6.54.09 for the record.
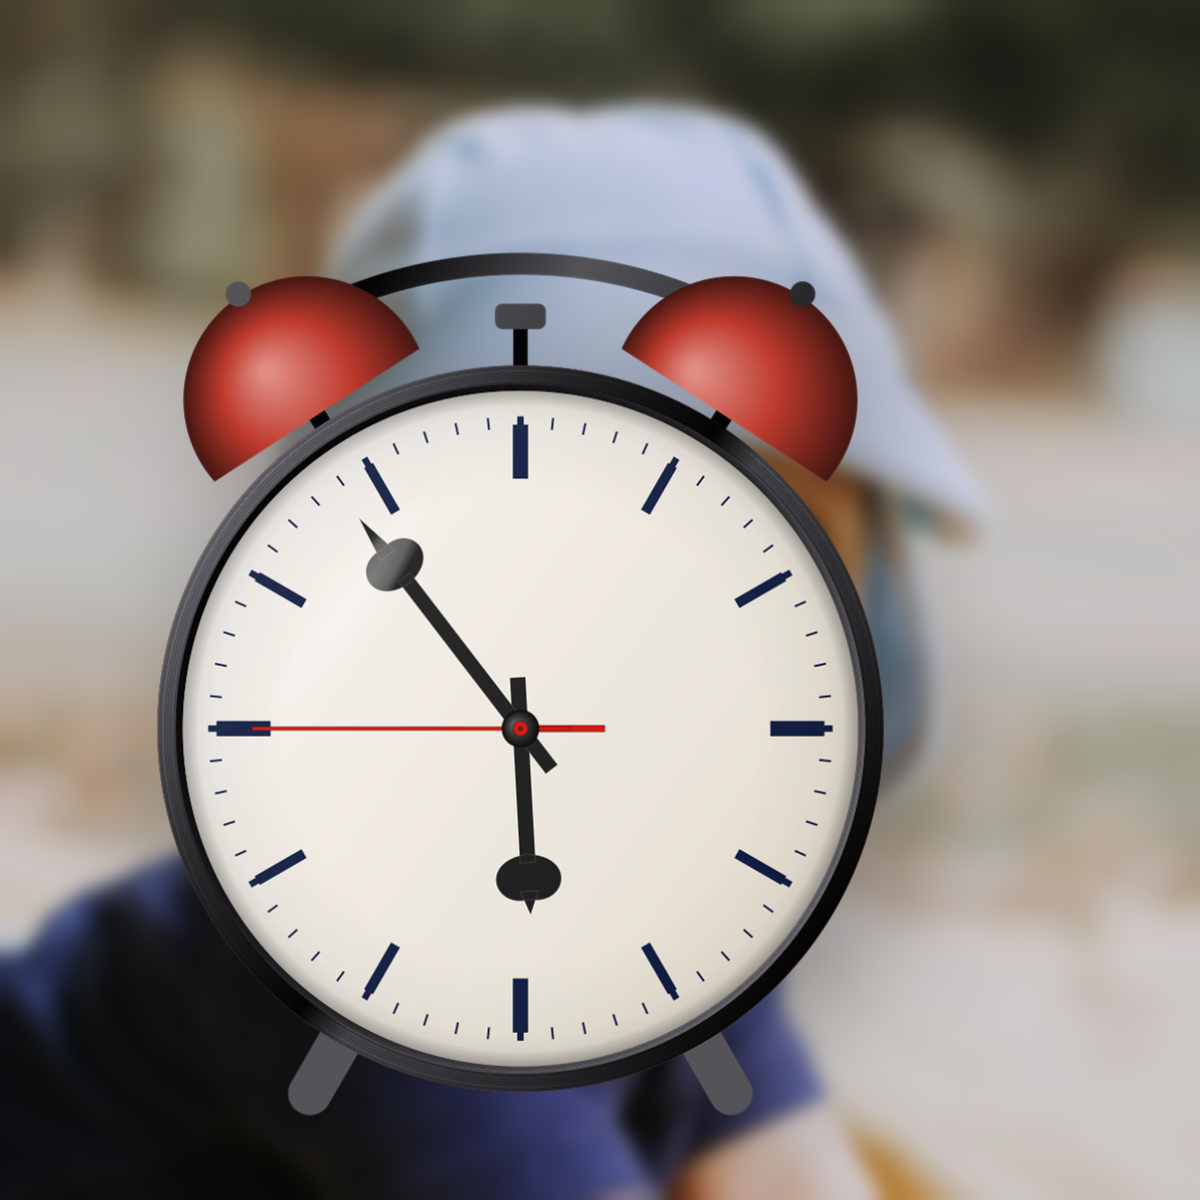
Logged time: 5.53.45
